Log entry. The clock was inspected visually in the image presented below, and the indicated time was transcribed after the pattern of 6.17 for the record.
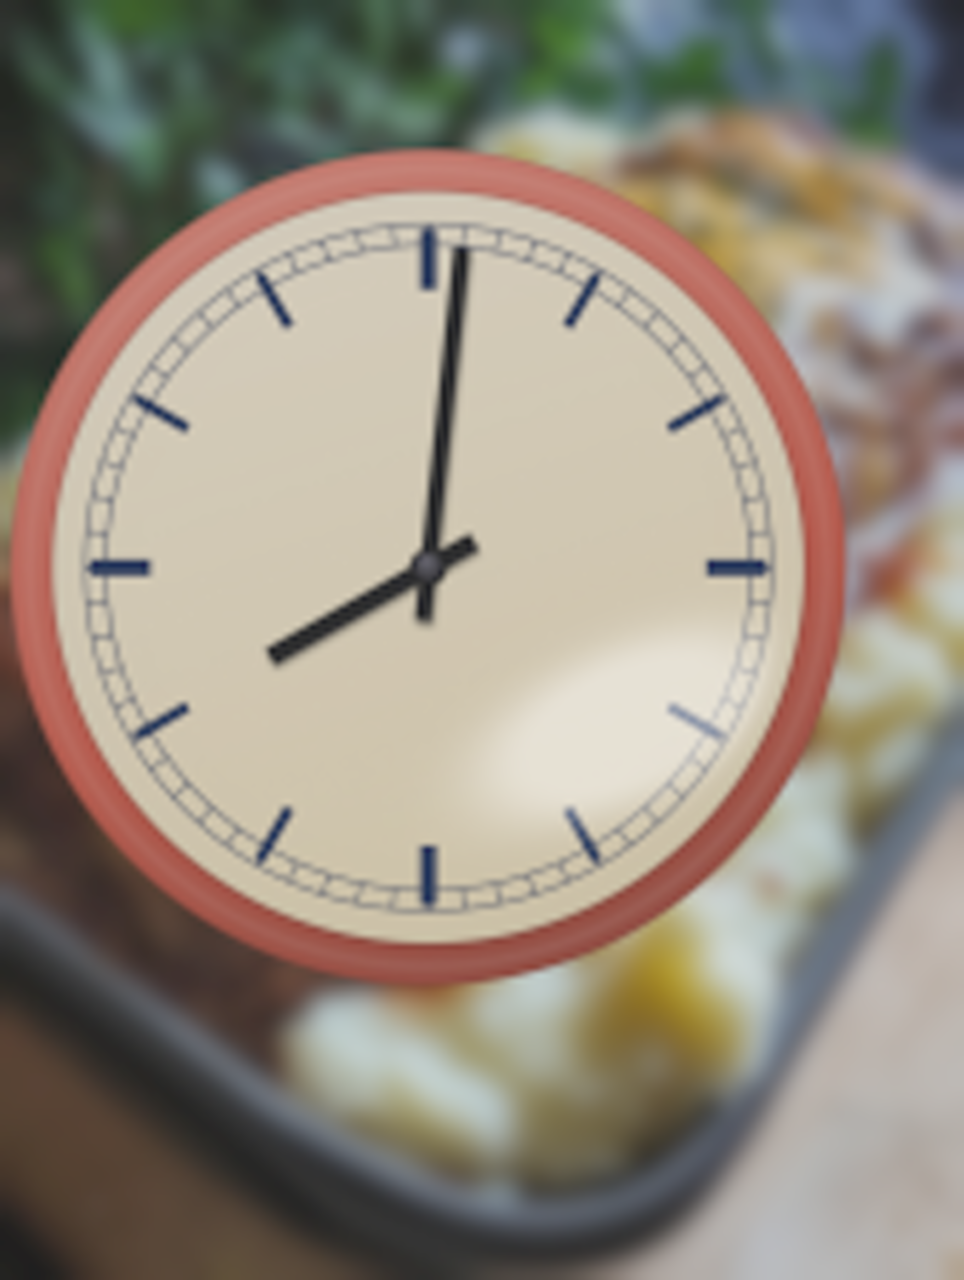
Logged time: 8.01
